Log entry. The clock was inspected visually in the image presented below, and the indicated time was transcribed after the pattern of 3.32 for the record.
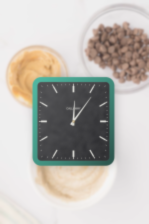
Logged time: 12.06
